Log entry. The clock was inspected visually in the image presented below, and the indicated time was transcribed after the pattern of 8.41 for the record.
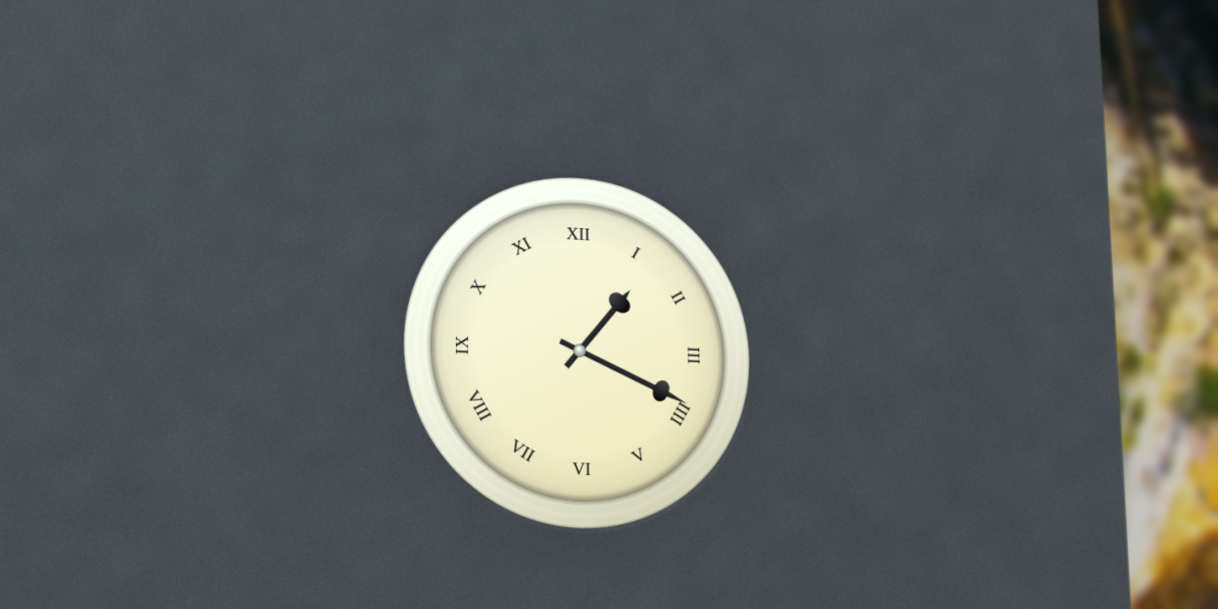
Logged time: 1.19
